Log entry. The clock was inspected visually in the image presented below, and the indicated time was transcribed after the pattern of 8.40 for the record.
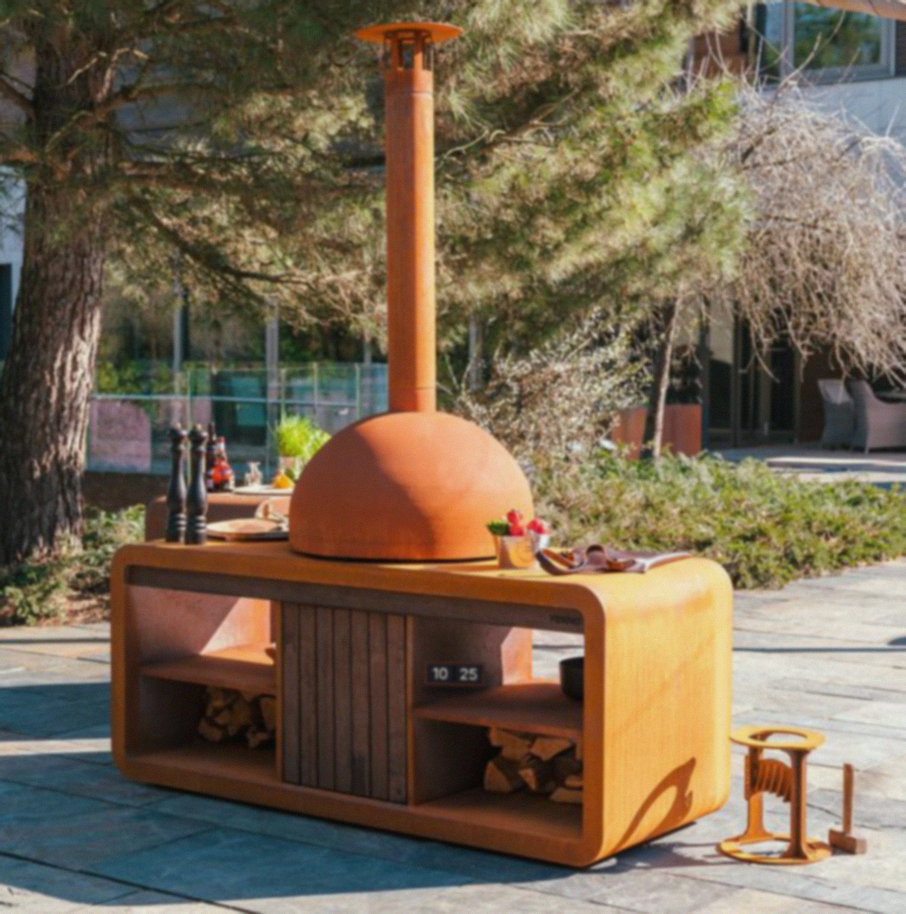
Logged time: 10.25
